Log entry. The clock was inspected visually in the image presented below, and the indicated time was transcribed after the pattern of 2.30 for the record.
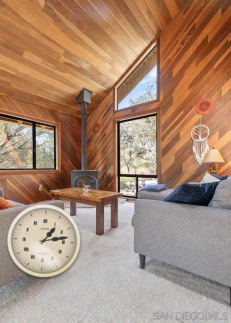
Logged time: 1.13
